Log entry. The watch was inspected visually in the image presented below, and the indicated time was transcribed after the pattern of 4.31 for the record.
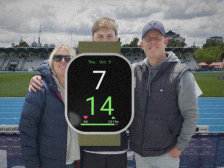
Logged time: 7.14
